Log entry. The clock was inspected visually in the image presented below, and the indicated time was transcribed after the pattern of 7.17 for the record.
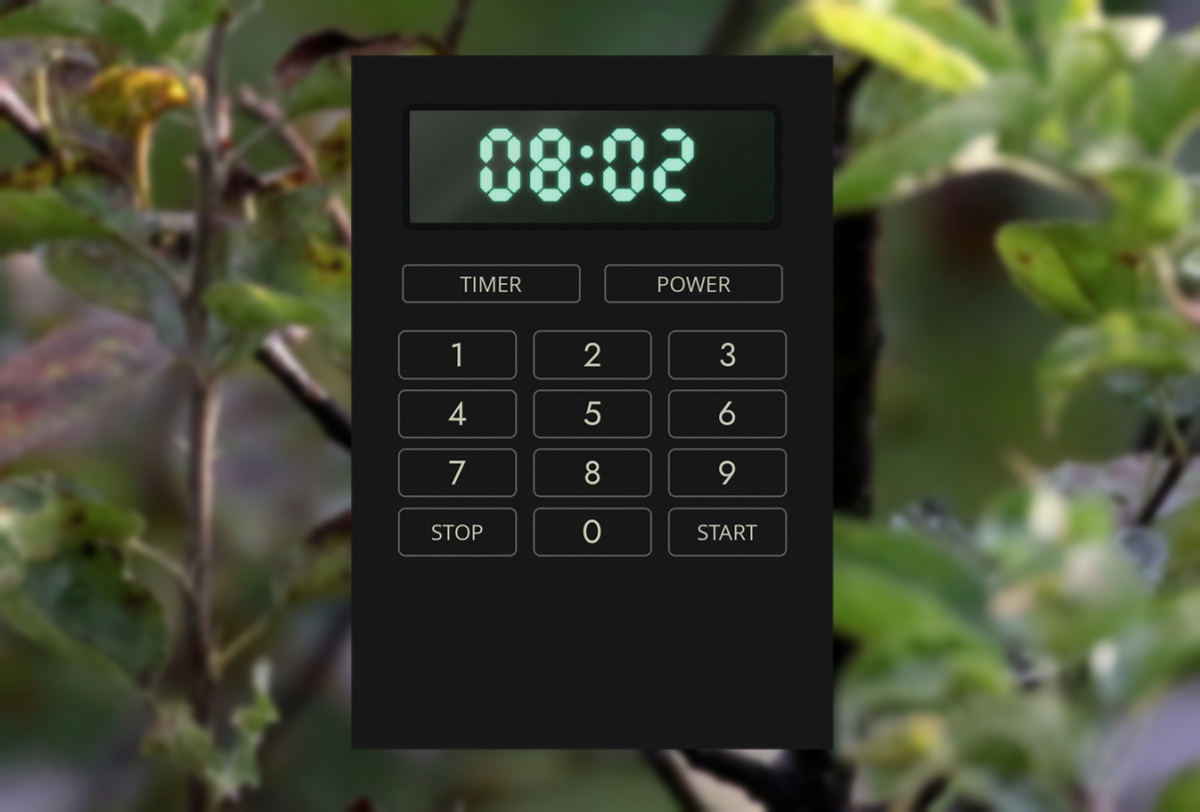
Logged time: 8.02
